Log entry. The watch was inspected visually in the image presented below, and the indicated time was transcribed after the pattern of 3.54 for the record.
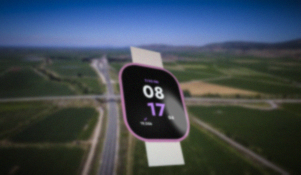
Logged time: 8.17
